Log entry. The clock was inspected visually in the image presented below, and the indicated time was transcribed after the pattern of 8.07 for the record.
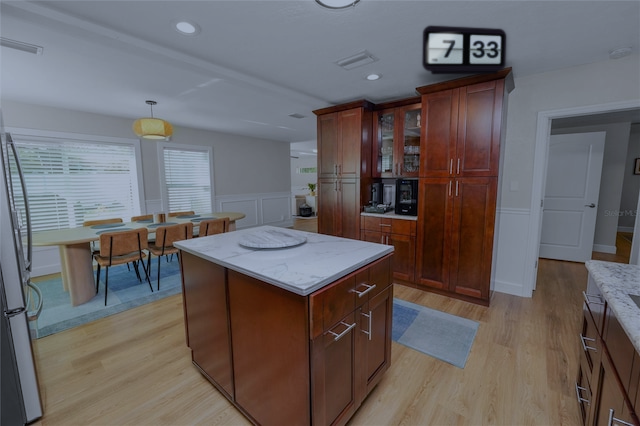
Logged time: 7.33
